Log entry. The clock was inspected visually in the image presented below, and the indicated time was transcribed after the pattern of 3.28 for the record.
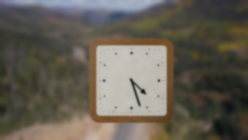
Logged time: 4.27
